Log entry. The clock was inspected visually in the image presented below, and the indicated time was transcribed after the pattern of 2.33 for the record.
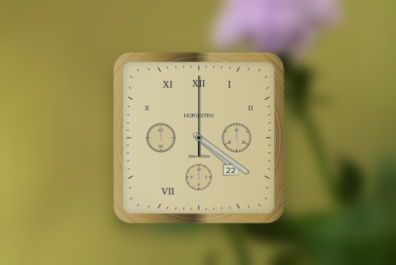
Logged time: 4.21
